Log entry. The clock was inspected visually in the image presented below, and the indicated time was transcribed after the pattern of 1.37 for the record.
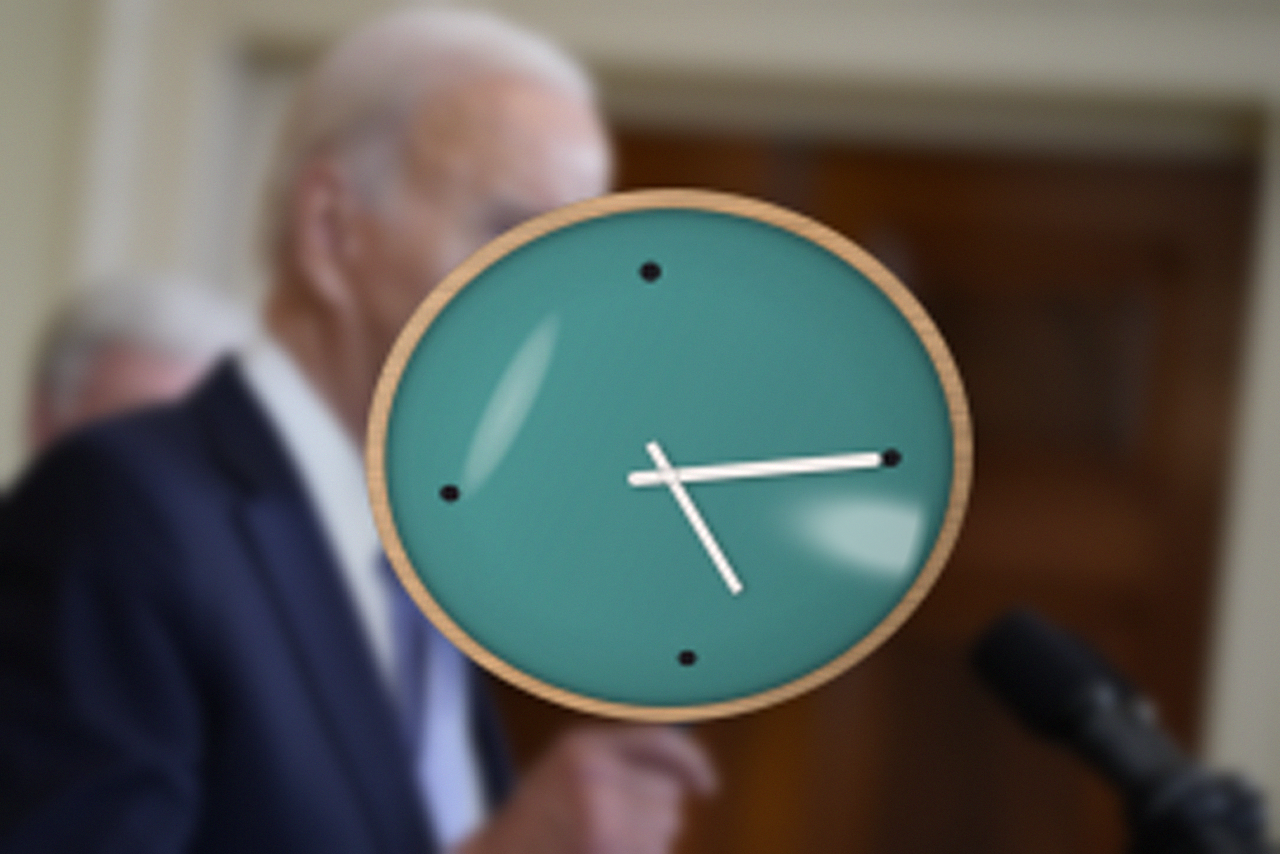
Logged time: 5.15
